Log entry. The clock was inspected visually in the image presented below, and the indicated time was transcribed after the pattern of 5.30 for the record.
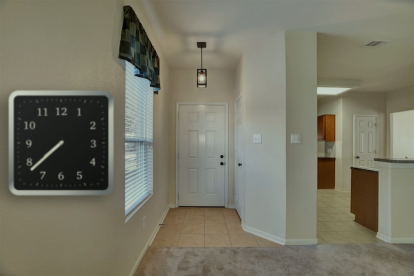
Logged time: 7.38
